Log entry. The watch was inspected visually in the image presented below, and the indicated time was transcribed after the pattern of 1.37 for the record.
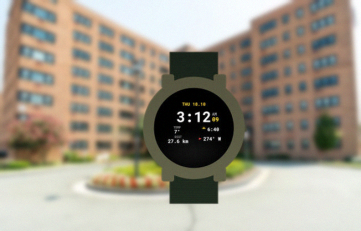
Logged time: 3.12
